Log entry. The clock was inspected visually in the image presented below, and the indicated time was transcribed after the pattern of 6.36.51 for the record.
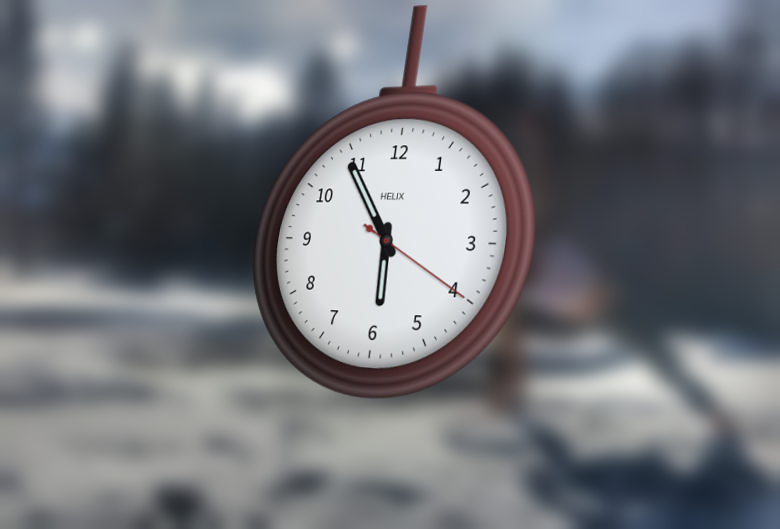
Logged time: 5.54.20
